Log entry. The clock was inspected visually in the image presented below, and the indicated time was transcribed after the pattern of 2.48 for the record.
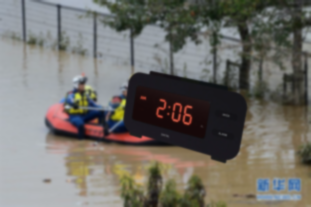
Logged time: 2.06
